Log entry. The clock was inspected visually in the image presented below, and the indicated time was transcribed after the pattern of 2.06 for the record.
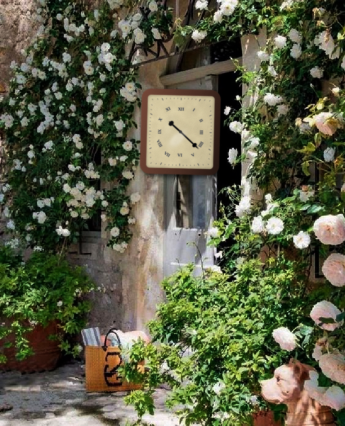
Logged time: 10.22
